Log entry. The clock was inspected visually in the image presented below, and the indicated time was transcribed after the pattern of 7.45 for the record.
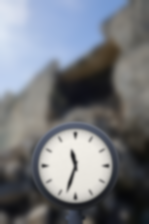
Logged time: 11.33
